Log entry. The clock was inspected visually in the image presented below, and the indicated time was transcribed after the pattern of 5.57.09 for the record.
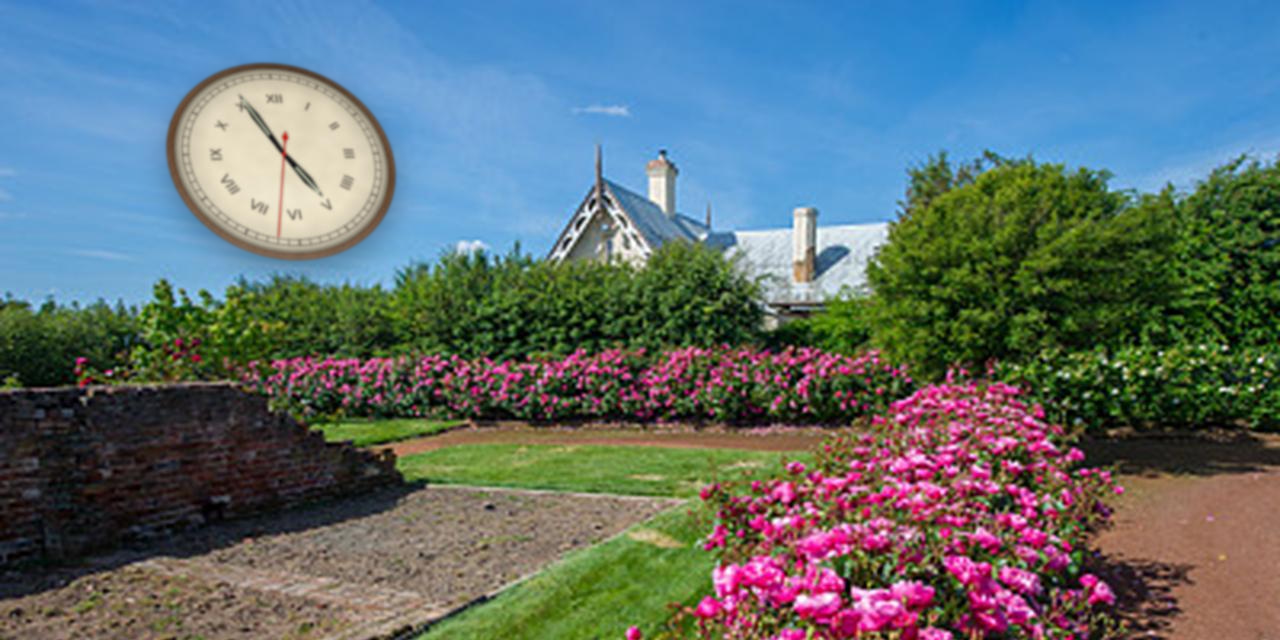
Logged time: 4.55.32
